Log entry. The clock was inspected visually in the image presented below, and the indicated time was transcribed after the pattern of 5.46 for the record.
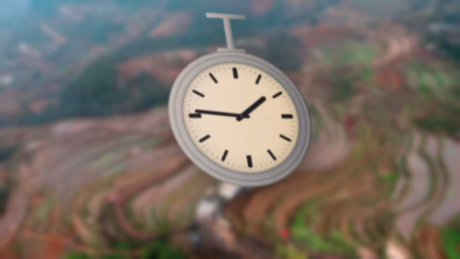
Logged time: 1.46
